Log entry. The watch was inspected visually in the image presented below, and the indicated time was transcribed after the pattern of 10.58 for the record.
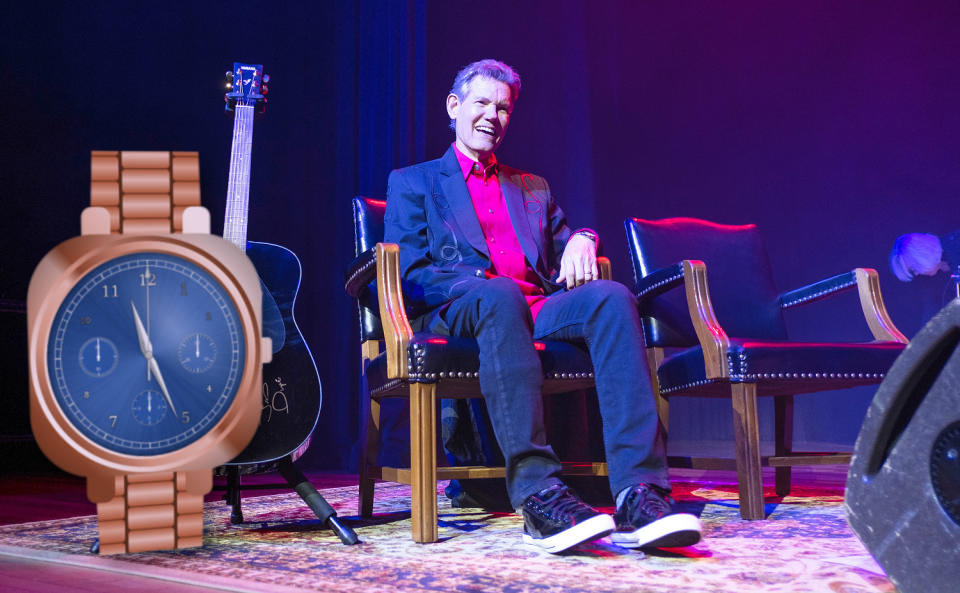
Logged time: 11.26
